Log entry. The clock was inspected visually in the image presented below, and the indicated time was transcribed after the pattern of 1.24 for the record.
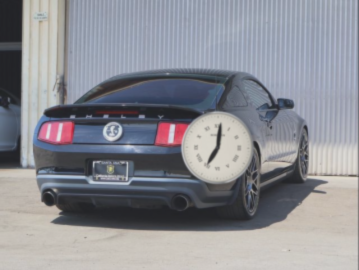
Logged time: 7.01
